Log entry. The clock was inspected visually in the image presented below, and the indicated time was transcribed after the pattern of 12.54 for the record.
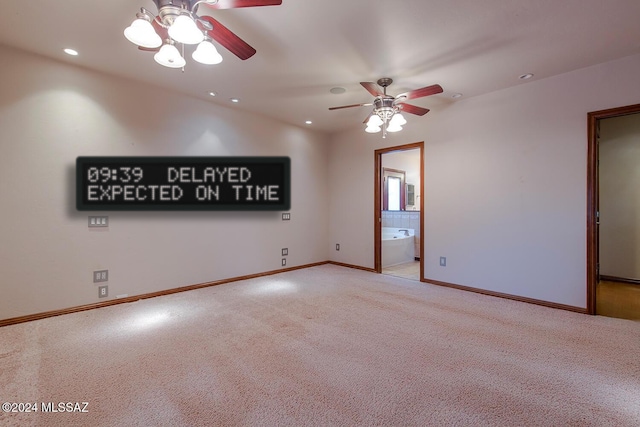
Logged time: 9.39
